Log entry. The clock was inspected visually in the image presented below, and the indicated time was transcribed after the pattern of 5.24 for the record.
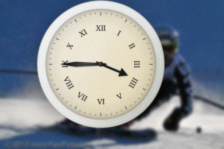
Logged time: 3.45
